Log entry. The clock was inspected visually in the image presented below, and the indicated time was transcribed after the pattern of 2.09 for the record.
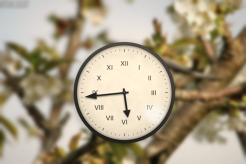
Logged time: 5.44
